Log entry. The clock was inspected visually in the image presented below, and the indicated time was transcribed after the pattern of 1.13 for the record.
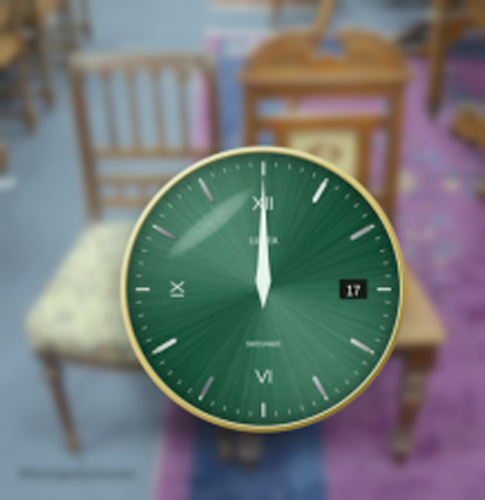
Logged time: 12.00
